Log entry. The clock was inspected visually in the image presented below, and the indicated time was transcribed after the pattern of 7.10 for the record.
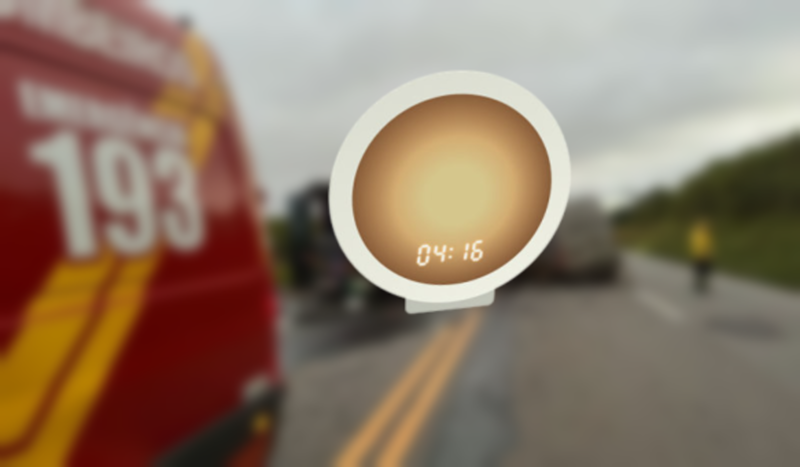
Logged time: 4.16
